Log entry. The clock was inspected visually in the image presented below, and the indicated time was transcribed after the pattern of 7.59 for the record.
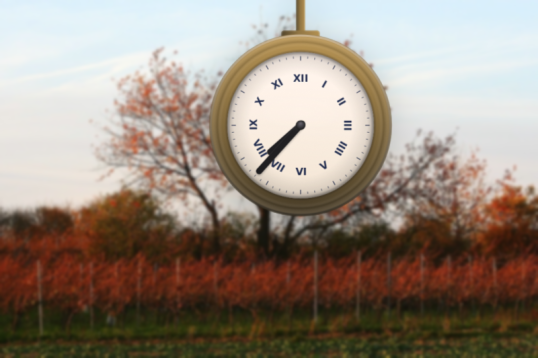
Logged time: 7.37
